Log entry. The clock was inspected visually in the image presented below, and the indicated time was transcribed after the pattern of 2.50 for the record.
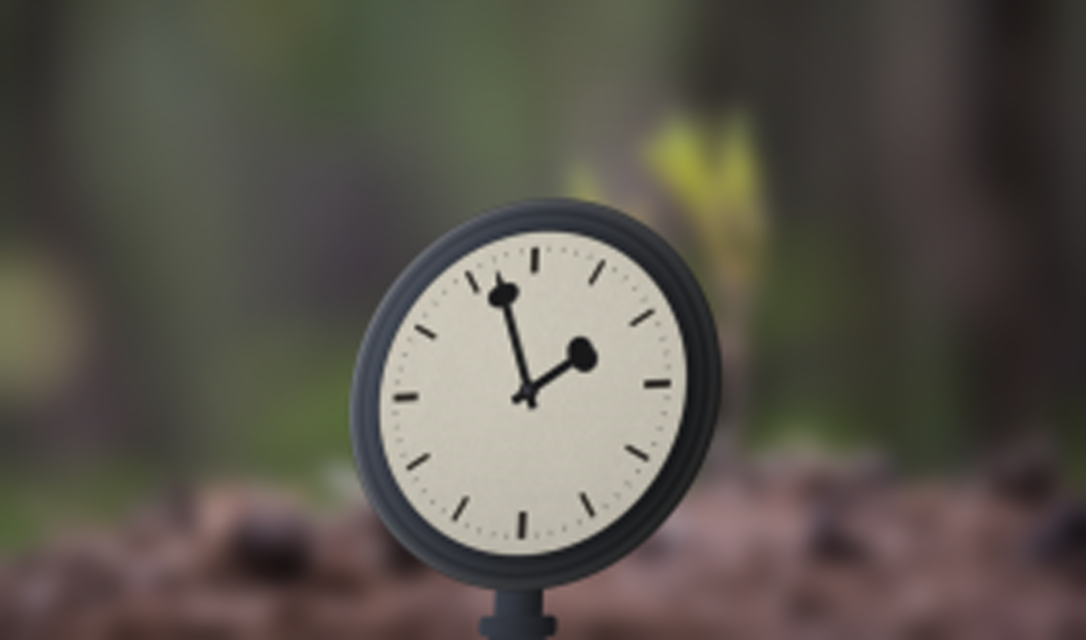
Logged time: 1.57
